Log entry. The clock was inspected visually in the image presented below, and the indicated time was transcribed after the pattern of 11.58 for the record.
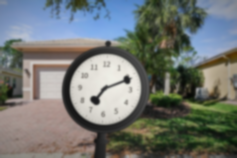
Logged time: 7.11
